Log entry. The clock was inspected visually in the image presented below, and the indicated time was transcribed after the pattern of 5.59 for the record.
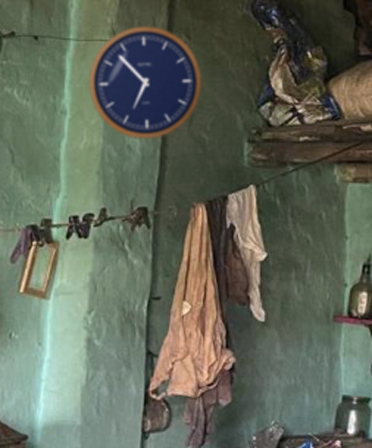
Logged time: 6.53
